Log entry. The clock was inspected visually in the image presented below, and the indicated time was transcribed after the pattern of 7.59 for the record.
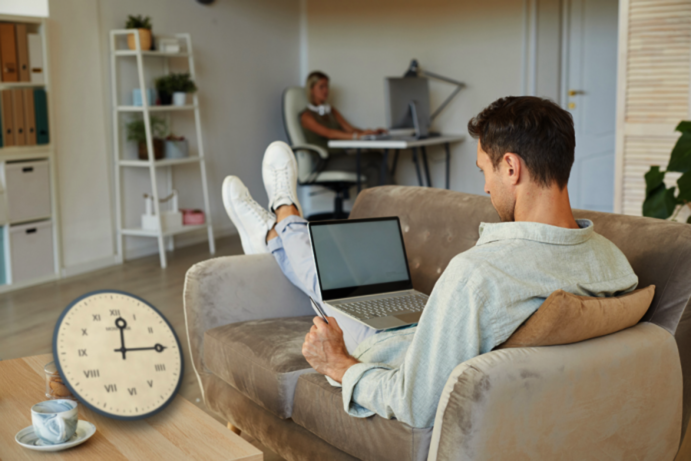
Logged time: 12.15
